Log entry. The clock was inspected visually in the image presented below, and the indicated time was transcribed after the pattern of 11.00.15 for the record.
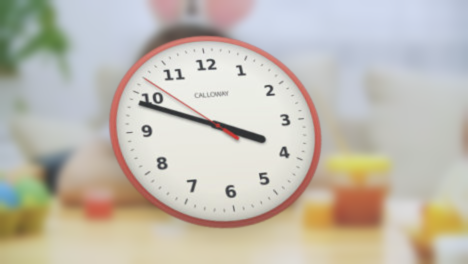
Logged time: 3.48.52
